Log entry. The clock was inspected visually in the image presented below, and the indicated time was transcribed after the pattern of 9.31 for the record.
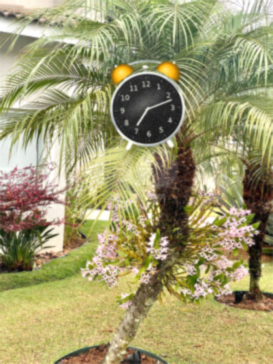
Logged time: 7.12
